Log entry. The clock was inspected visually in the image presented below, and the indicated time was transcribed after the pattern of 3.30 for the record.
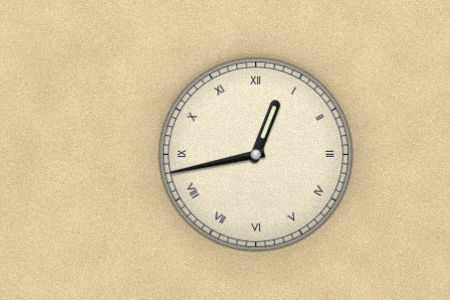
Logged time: 12.43
